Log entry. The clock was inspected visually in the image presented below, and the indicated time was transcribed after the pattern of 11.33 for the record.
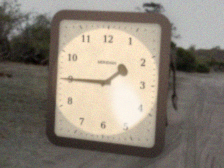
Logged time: 1.45
